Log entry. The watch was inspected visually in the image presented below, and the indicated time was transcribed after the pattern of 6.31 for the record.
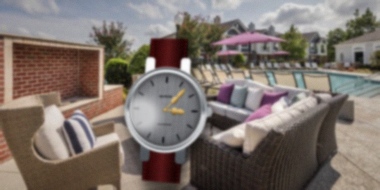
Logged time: 3.07
